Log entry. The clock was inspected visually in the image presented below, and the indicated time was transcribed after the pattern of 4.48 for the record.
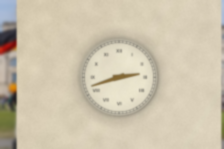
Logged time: 2.42
